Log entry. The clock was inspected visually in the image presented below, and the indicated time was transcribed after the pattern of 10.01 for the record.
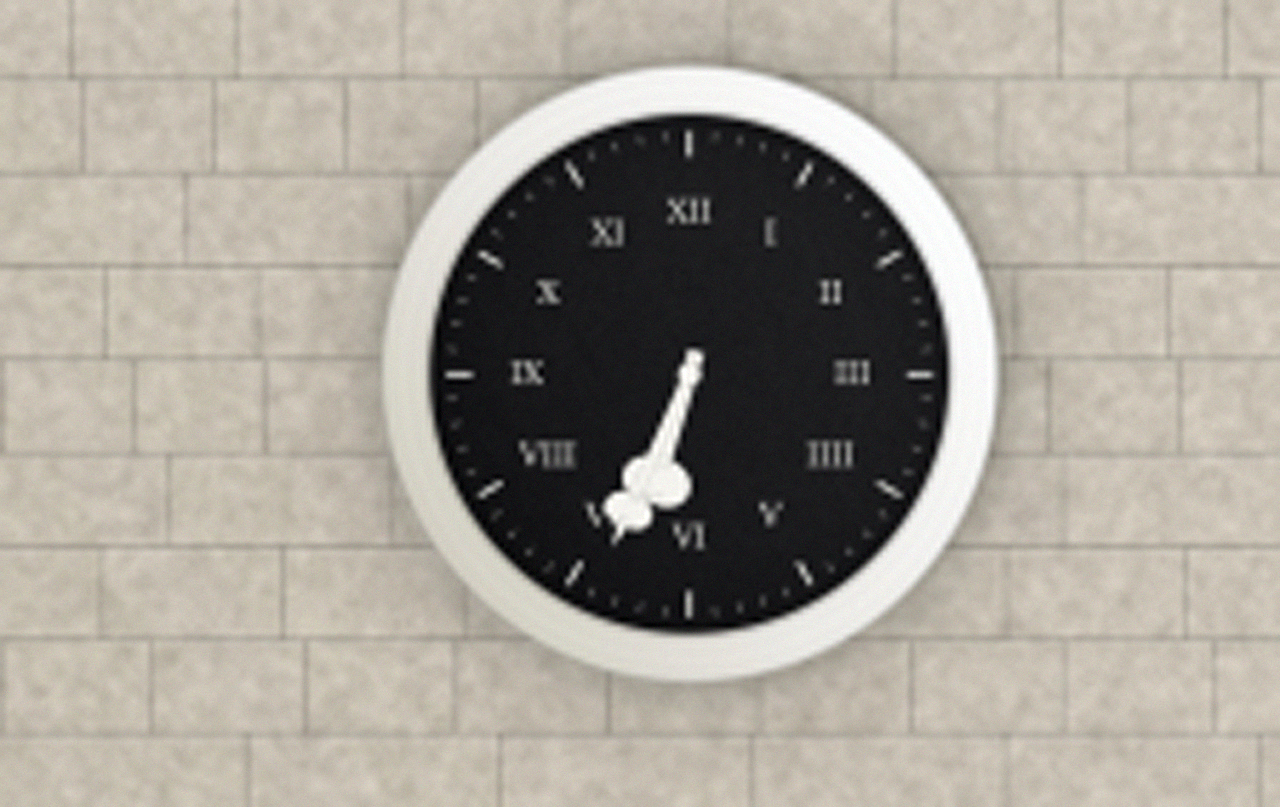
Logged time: 6.34
